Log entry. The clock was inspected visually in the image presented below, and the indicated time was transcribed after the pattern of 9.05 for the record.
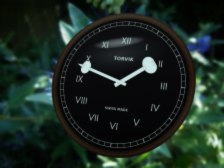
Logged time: 1.48
